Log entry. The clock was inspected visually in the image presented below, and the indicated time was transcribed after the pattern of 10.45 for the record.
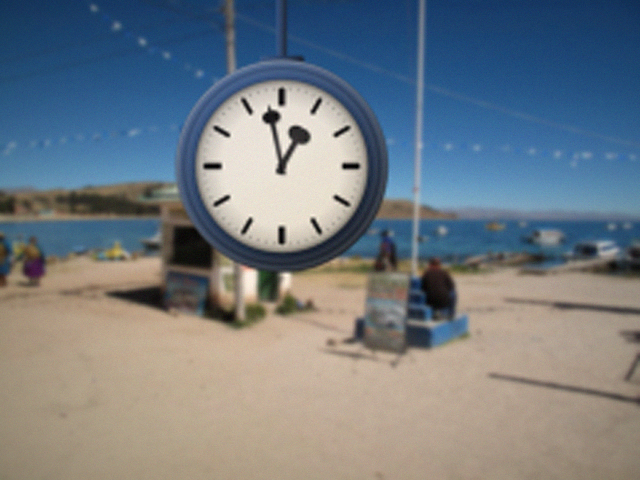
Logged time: 12.58
